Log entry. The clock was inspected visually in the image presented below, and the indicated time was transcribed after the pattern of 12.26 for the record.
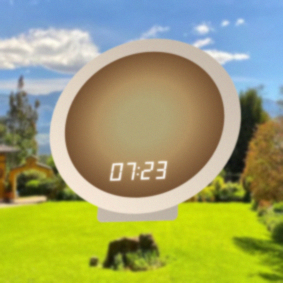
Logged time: 7.23
